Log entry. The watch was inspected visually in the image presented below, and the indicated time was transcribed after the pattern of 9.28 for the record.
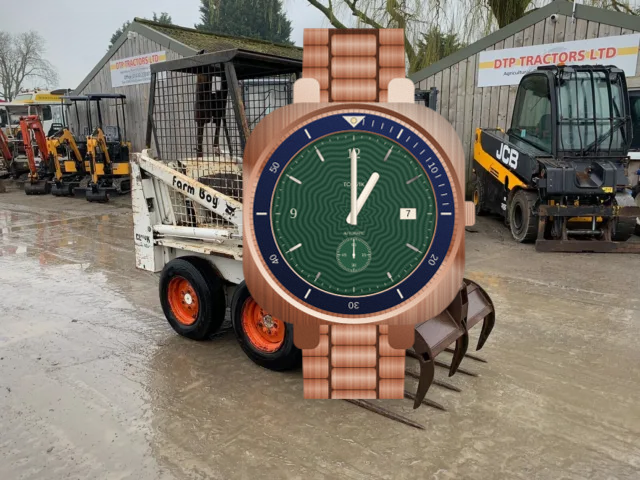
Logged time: 1.00
